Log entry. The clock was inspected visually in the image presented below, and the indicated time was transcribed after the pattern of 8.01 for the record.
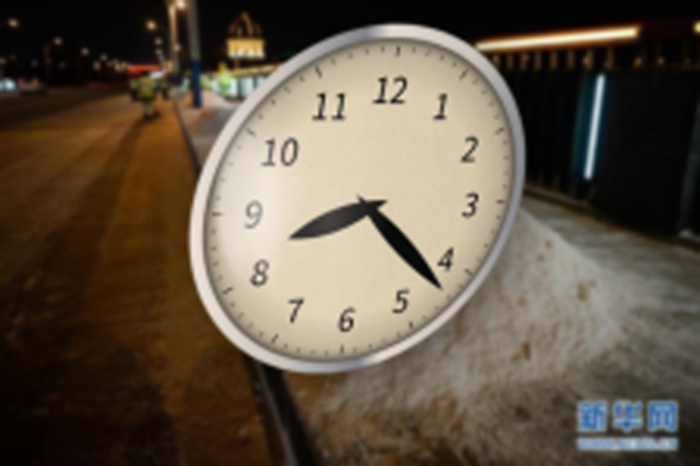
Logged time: 8.22
